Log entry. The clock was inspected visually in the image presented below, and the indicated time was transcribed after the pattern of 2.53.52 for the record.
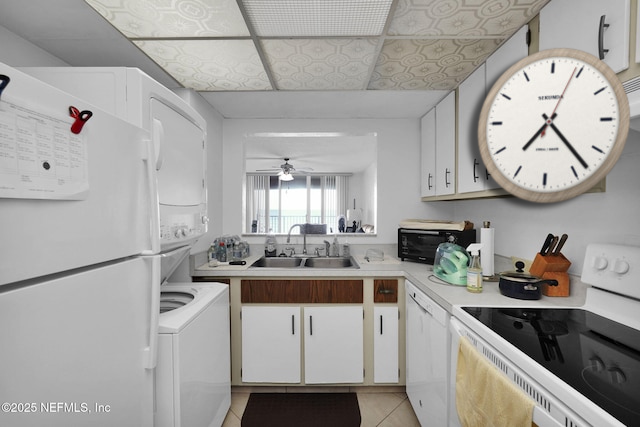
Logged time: 7.23.04
